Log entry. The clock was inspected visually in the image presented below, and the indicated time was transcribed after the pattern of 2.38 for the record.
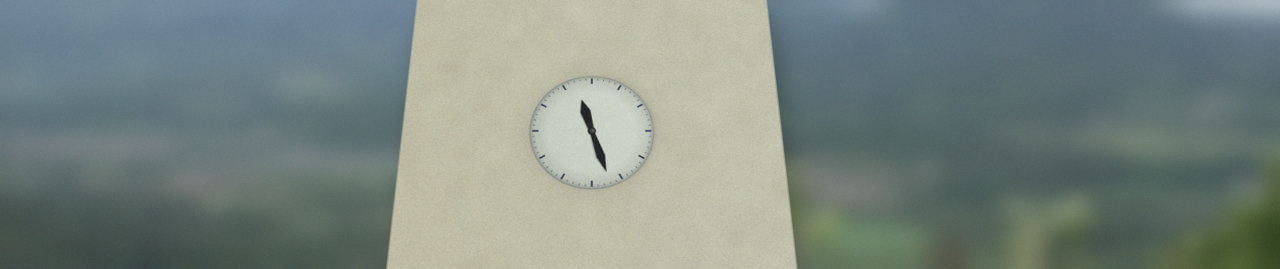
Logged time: 11.27
